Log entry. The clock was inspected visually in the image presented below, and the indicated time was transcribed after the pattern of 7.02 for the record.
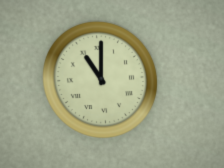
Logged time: 11.01
